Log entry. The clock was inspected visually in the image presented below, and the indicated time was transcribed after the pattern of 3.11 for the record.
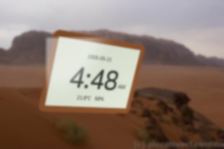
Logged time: 4.48
